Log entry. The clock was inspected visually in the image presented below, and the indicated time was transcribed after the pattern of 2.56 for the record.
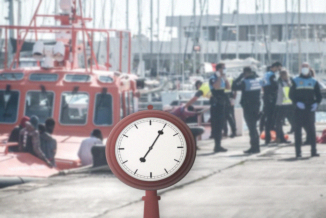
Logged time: 7.05
